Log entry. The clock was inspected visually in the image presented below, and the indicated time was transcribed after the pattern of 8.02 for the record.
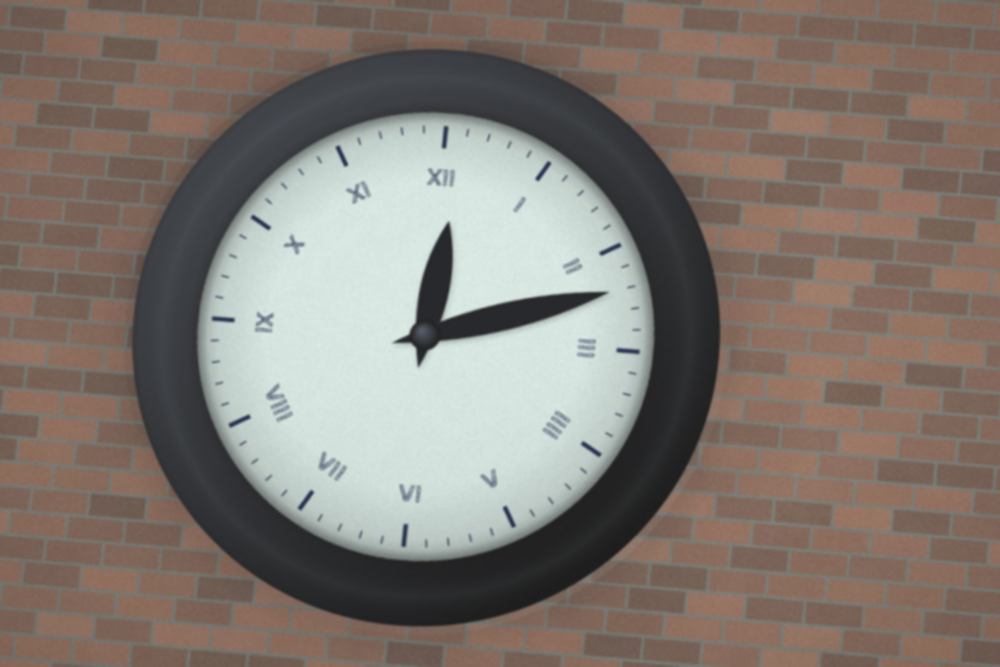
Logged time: 12.12
